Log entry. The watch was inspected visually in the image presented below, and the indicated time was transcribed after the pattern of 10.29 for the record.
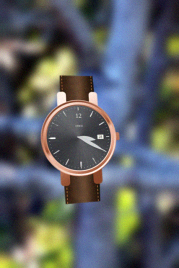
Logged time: 3.20
